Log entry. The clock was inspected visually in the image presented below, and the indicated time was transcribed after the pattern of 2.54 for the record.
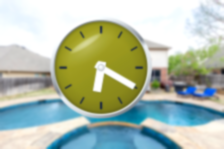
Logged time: 6.20
